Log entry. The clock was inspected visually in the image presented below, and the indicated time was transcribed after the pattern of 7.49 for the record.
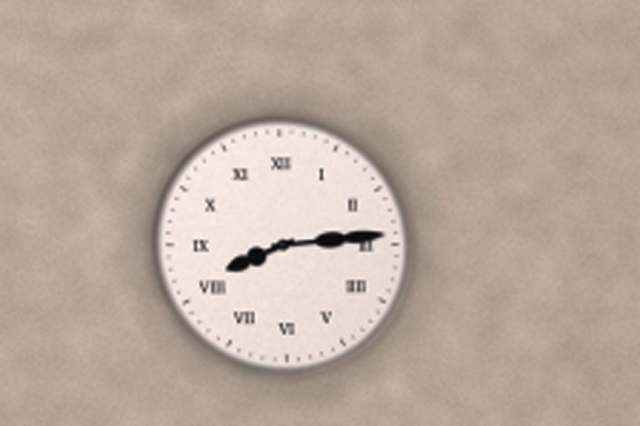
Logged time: 8.14
